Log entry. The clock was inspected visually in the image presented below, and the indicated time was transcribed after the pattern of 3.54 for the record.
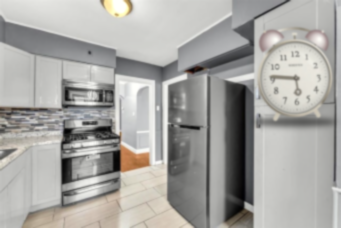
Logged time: 5.46
